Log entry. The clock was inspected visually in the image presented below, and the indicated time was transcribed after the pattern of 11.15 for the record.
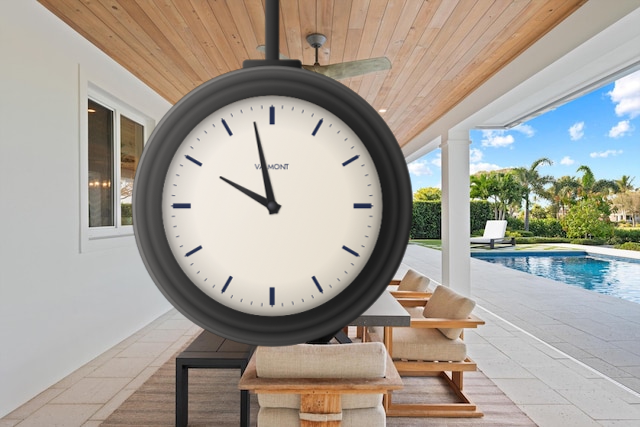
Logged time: 9.58
